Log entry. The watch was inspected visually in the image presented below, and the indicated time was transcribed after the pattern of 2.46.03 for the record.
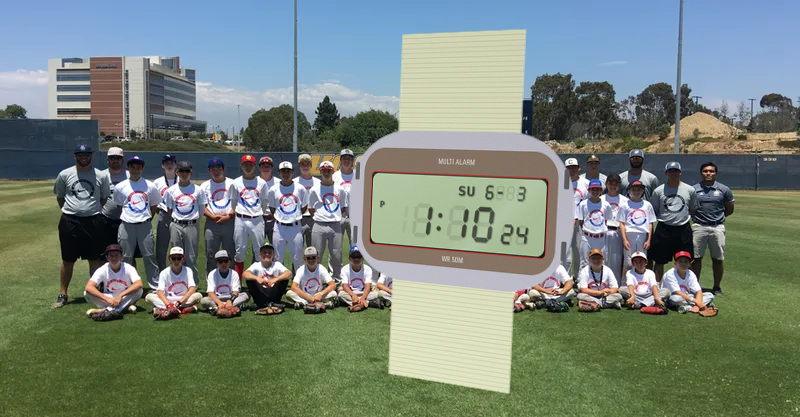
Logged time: 1.10.24
